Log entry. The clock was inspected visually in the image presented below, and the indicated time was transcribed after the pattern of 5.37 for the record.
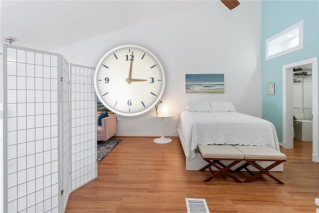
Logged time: 3.01
